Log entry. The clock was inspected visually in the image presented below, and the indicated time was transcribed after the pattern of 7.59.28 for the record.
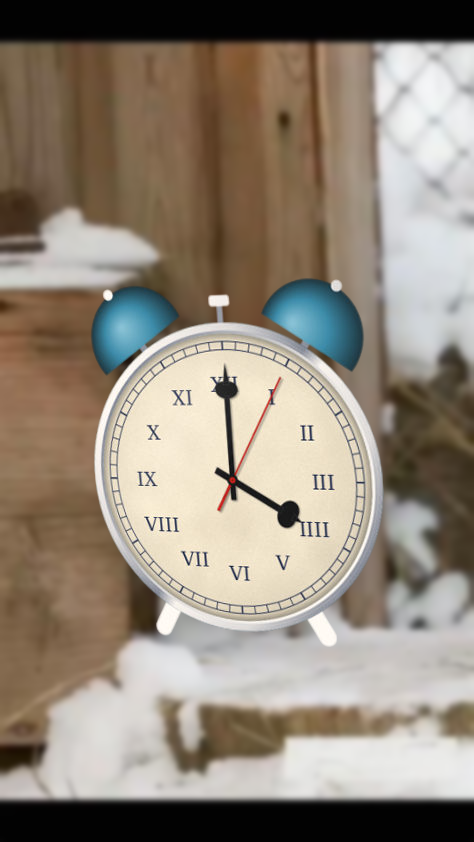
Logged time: 4.00.05
